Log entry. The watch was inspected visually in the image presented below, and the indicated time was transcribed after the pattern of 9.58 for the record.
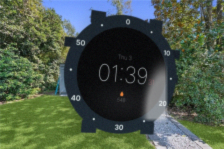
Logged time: 1.39
